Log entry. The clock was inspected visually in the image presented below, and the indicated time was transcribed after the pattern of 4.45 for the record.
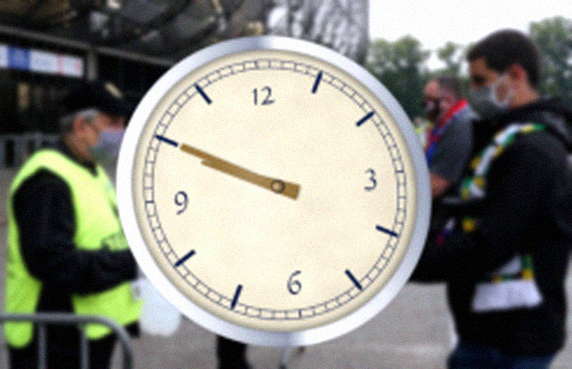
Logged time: 9.50
